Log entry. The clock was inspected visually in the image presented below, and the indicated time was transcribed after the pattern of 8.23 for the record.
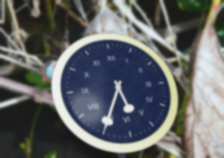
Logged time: 5.35
